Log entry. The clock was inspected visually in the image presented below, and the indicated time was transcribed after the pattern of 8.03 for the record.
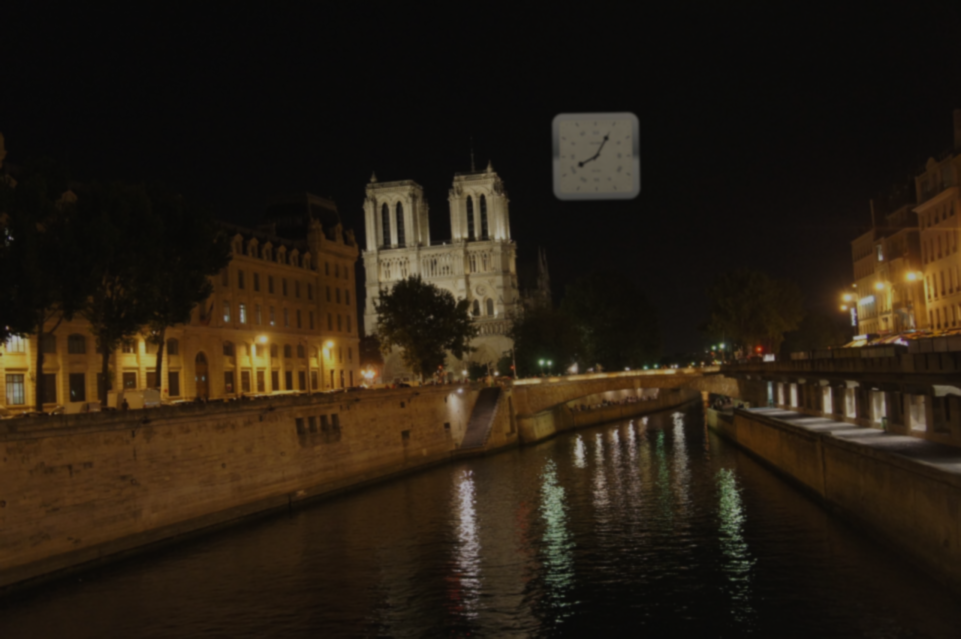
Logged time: 8.05
